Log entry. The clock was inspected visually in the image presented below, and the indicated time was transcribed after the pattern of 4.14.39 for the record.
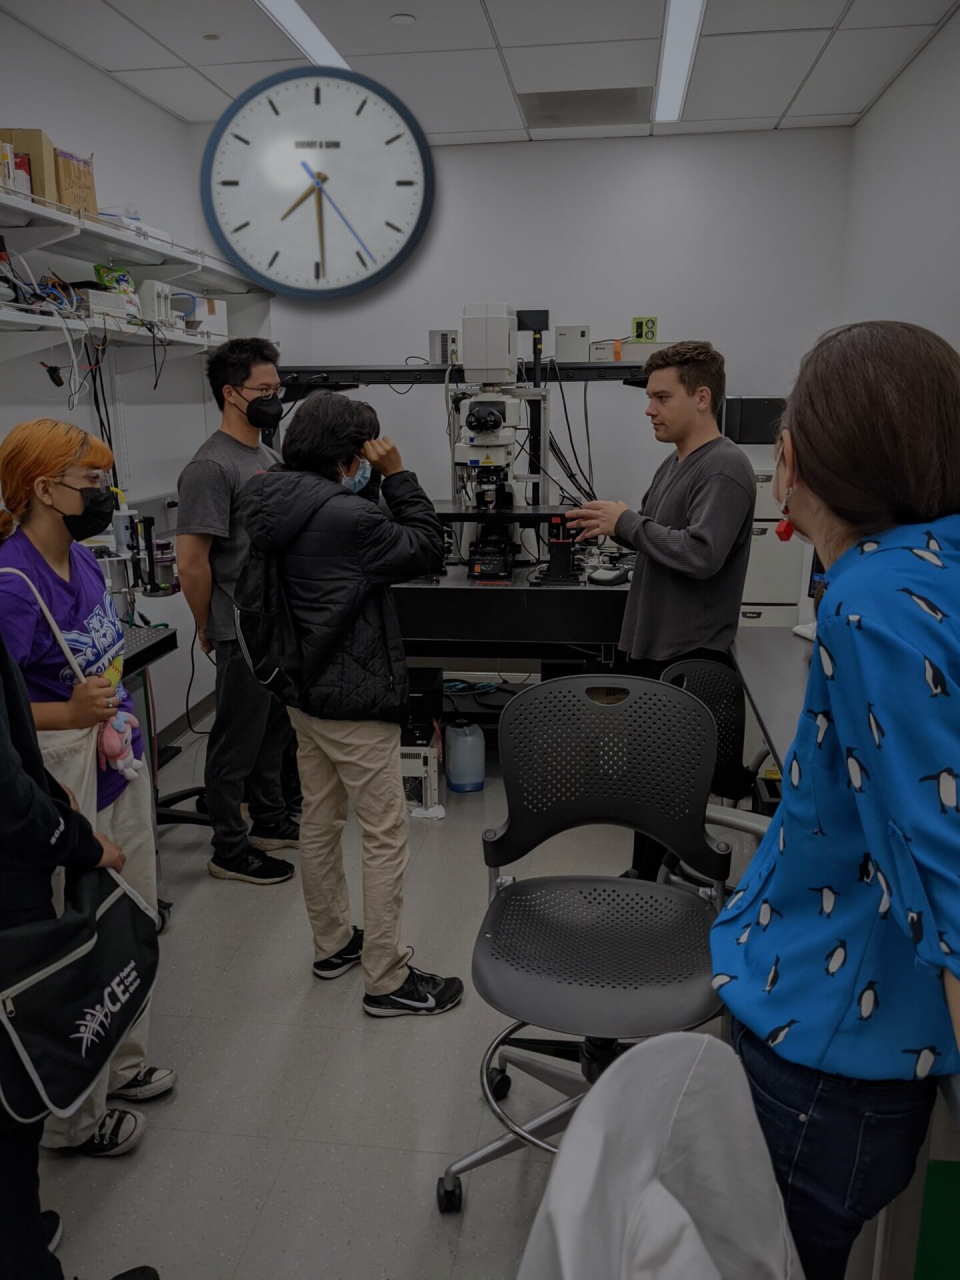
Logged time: 7.29.24
